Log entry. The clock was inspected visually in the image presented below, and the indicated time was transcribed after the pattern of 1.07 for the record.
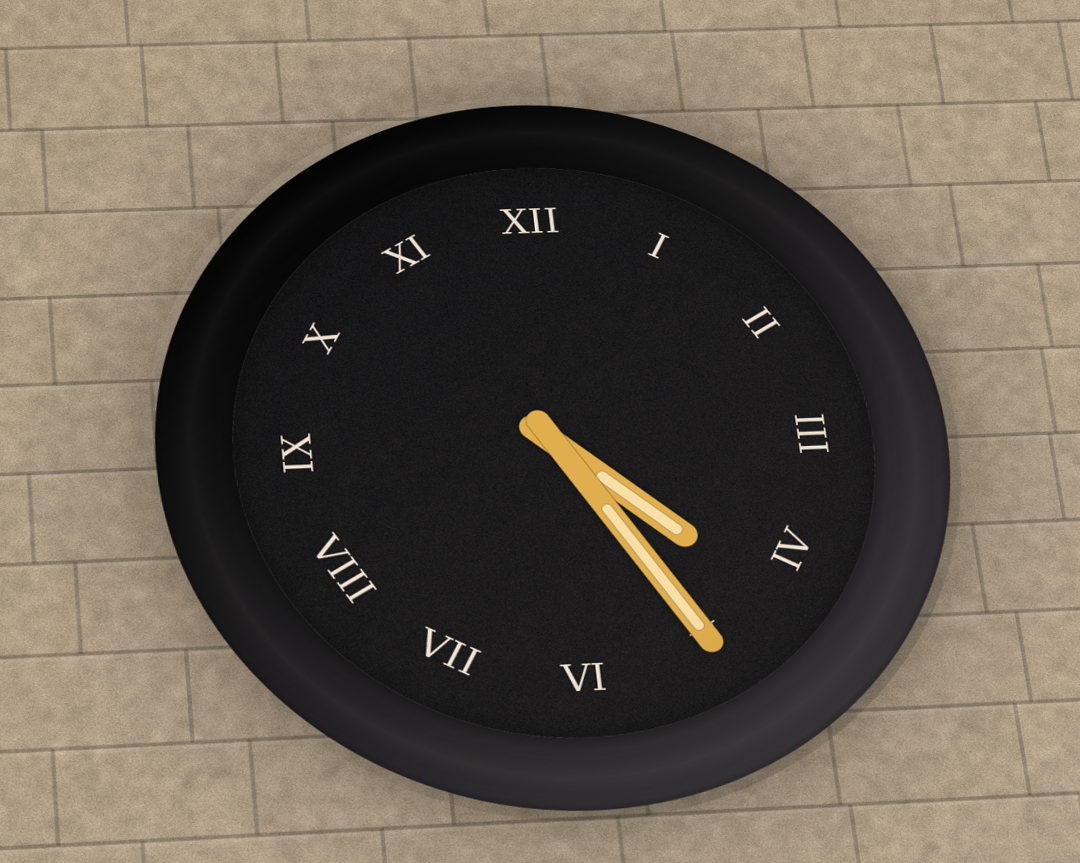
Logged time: 4.25
